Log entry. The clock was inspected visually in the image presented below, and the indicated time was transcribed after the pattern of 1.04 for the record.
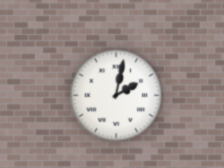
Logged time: 2.02
